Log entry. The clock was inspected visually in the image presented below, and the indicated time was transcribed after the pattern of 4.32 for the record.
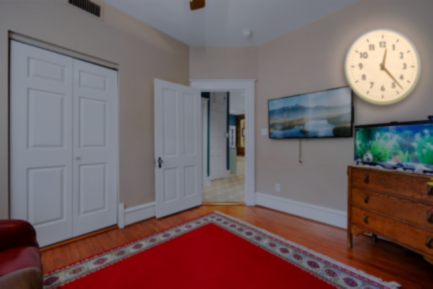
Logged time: 12.23
